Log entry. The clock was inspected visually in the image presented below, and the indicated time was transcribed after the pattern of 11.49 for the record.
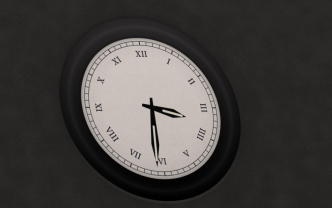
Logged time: 3.31
